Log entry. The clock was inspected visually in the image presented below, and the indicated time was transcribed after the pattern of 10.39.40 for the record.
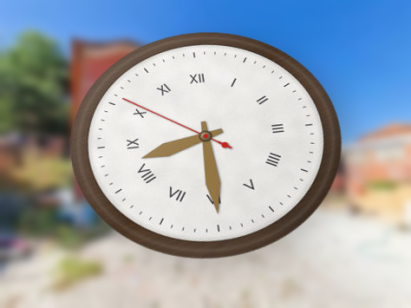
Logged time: 8.29.51
